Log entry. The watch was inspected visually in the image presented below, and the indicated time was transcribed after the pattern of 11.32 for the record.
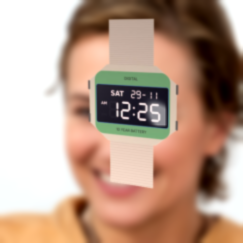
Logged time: 12.25
